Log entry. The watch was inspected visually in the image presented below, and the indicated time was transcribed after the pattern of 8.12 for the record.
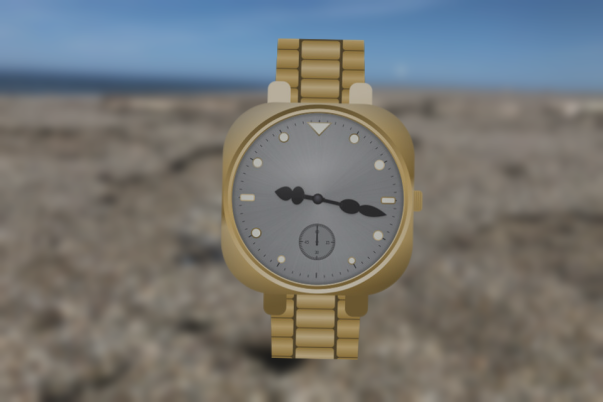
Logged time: 9.17
